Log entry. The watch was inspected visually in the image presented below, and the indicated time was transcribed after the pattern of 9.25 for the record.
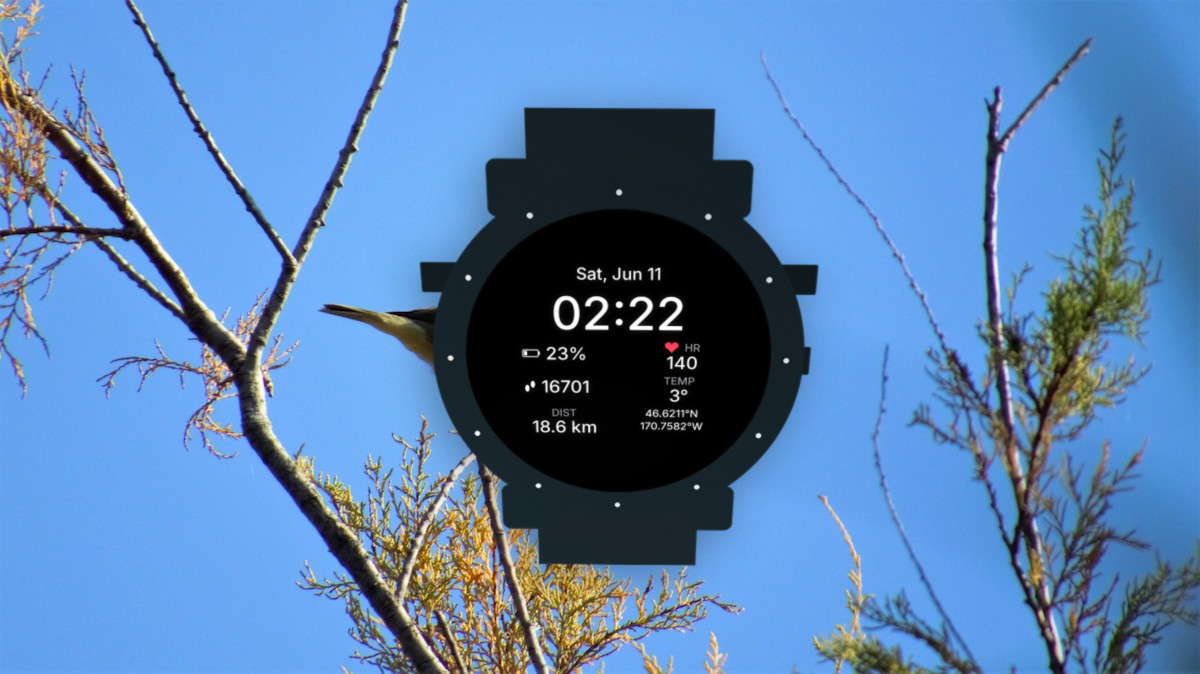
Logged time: 2.22
